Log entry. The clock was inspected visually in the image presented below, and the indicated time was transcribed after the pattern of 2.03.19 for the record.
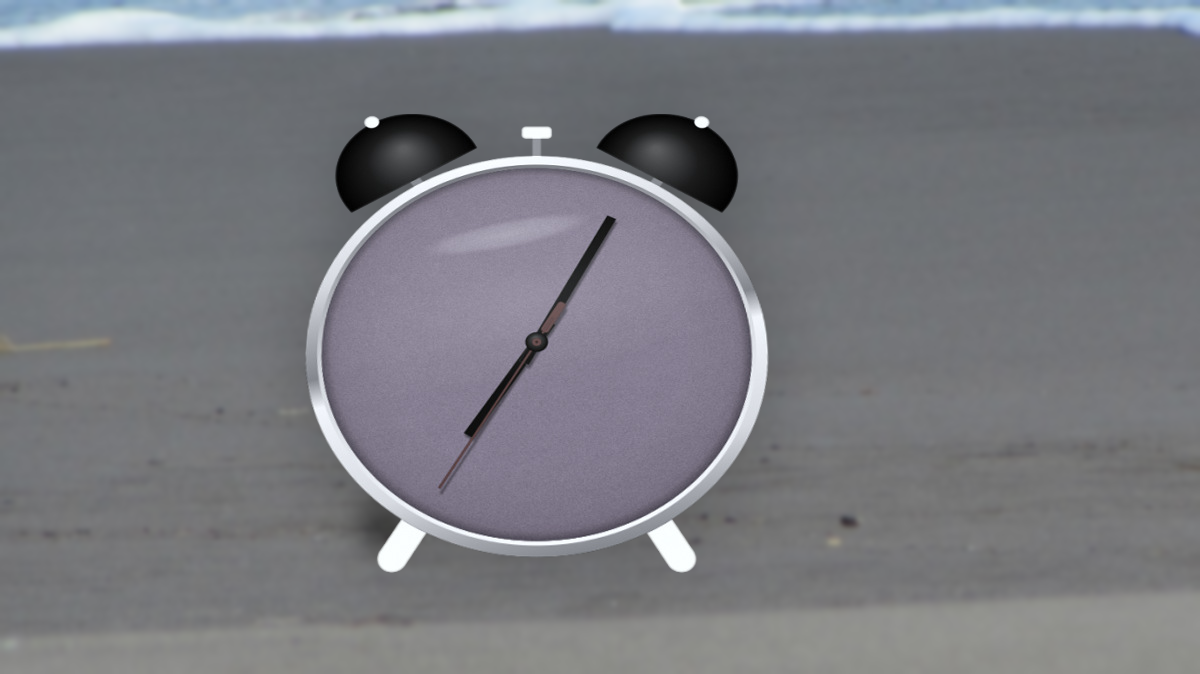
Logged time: 7.04.35
